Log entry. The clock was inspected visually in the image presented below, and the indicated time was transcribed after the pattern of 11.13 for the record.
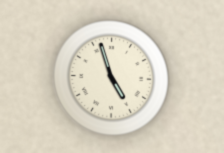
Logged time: 4.57
